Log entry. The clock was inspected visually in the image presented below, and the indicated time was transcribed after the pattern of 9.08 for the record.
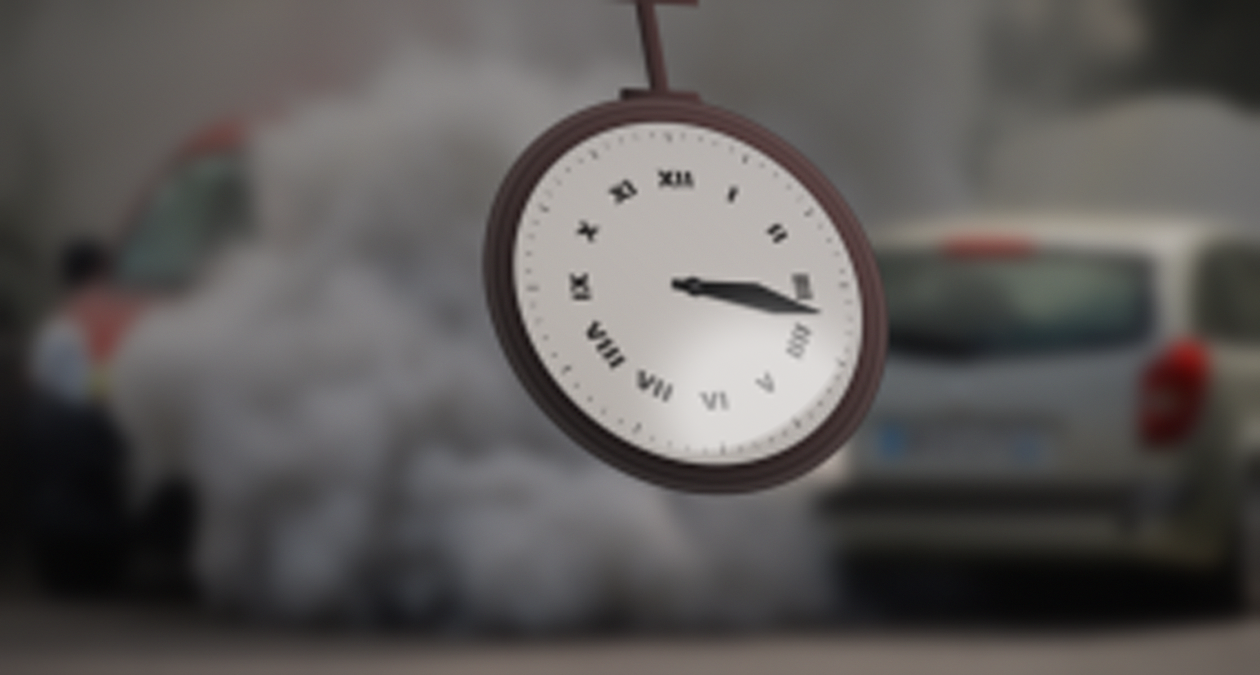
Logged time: 3.17
